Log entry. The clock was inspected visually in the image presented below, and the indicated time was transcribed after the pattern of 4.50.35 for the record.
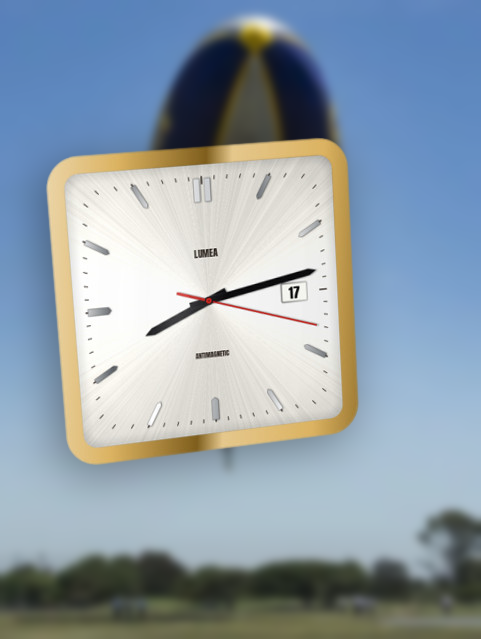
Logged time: 8.13.18
